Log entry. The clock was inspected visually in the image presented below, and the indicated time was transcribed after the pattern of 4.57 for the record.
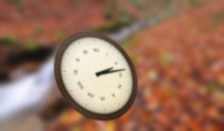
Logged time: 2.13
